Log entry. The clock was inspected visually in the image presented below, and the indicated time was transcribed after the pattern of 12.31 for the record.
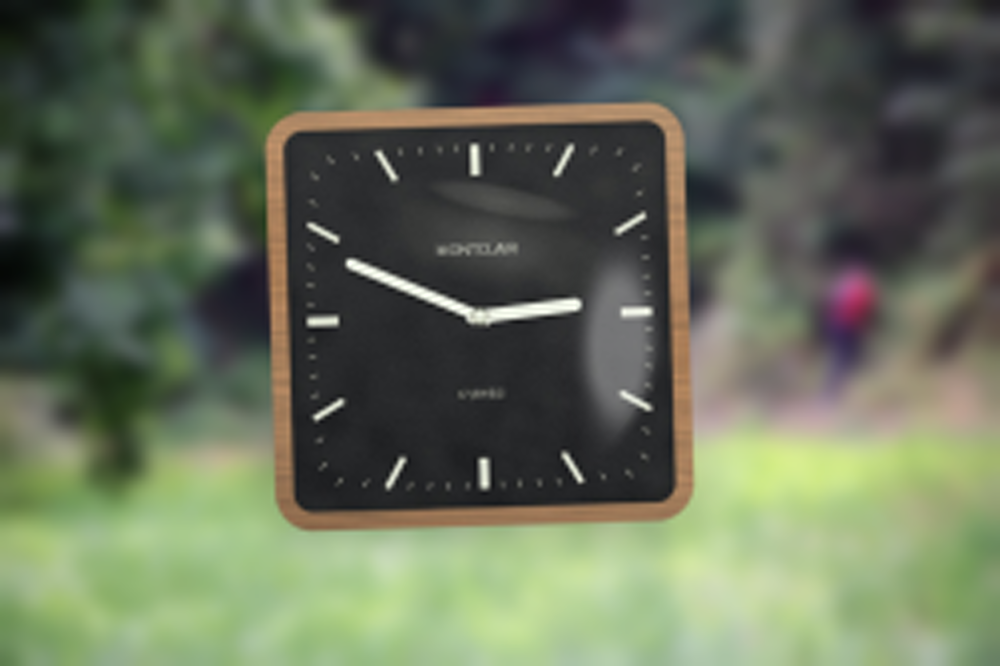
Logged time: 2.49
